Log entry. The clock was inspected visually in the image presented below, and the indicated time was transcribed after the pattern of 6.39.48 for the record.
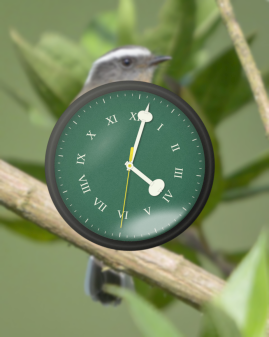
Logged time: 4.01.30
